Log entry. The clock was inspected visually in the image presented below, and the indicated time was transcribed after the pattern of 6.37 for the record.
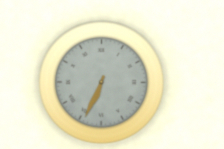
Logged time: 6.34
